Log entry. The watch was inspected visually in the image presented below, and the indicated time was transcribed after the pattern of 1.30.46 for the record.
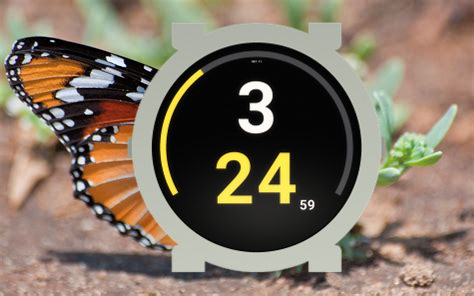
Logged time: 3.24.59
